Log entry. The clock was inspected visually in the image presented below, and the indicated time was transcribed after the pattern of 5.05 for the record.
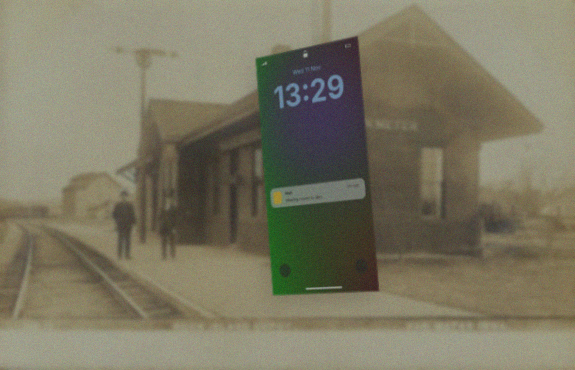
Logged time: 13.29
